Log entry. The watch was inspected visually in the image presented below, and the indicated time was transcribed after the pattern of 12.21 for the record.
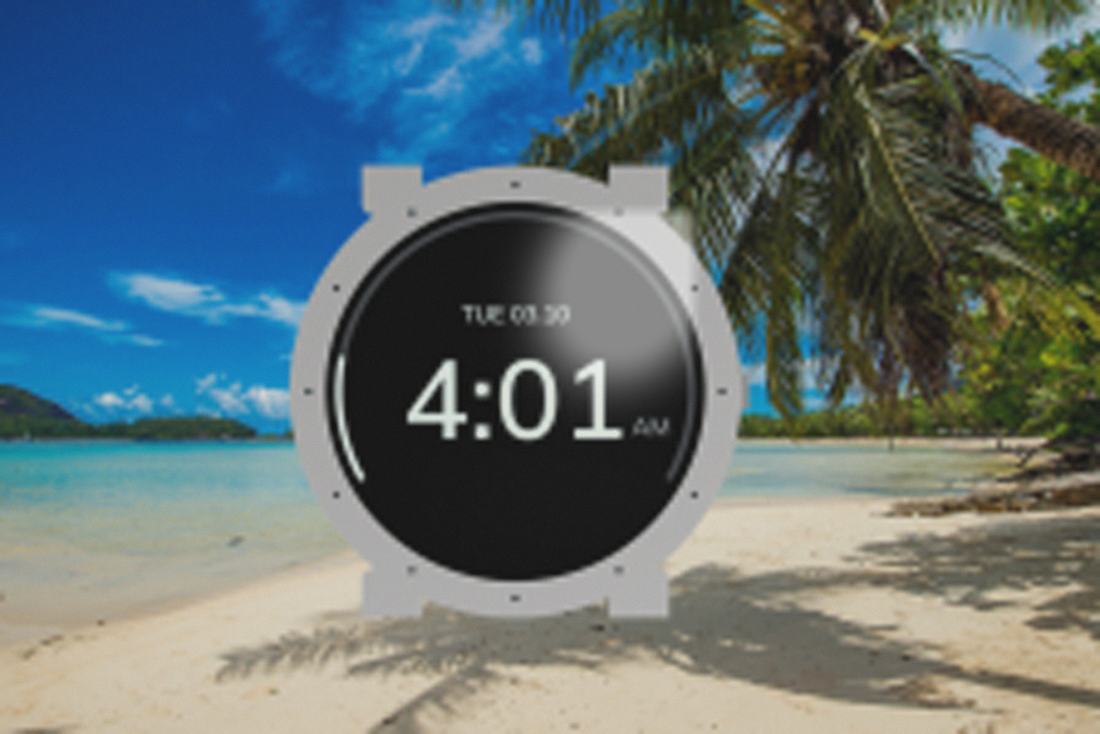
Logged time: 4.01
